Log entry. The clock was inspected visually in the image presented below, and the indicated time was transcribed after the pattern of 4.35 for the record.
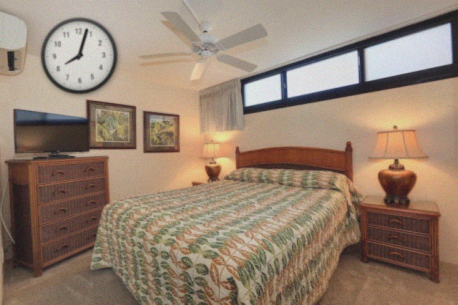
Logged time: 8.03
